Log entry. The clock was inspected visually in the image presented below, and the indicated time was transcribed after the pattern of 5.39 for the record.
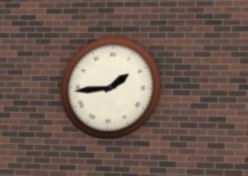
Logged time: 1.44
